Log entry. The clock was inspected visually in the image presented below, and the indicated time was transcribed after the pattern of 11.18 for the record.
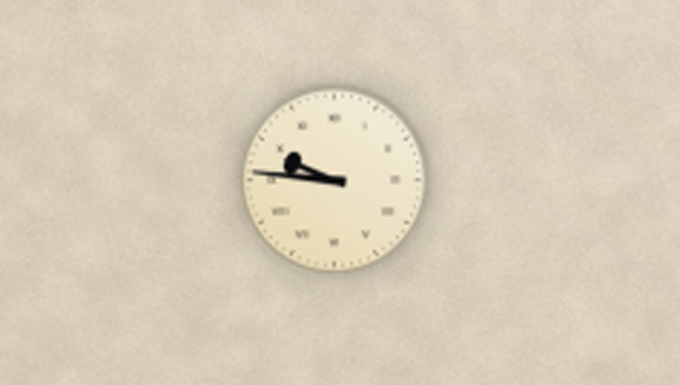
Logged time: 9.46
